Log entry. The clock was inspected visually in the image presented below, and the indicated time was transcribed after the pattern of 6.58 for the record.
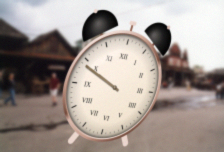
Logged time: 9.49
